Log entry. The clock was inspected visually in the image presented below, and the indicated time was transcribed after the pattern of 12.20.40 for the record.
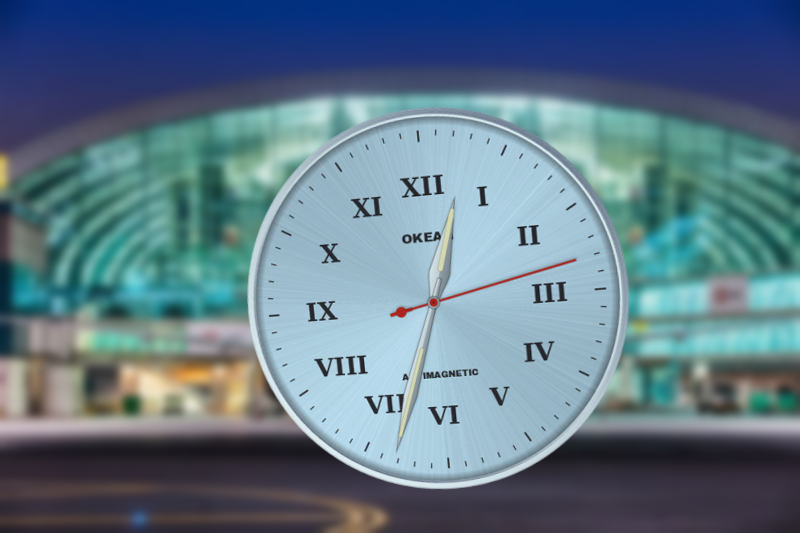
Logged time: 12.33.13
